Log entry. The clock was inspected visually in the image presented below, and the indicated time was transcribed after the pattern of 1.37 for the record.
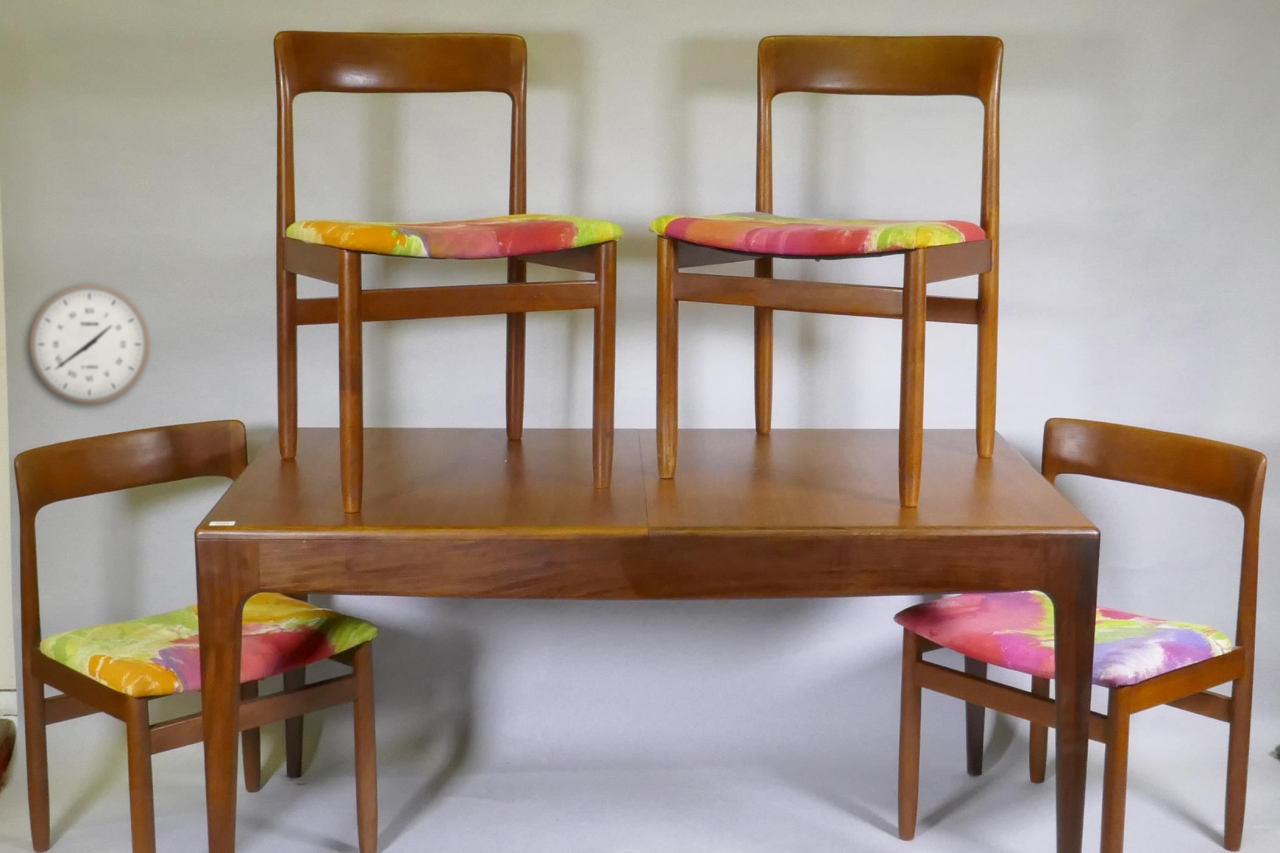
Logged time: 1.39
